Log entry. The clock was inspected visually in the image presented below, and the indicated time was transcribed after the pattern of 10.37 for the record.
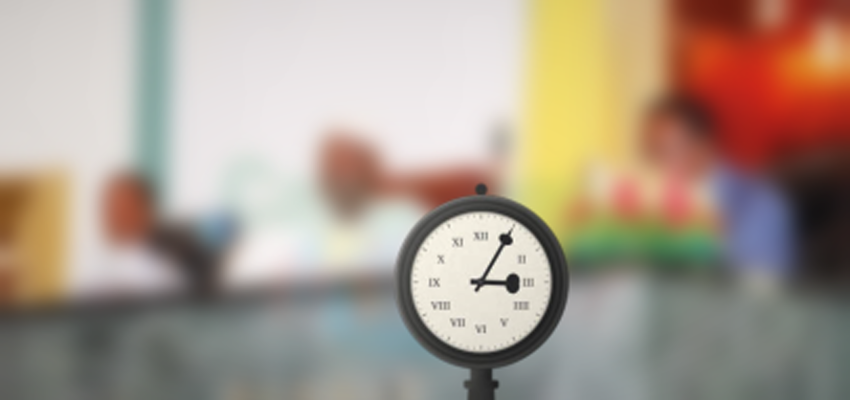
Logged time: 3.05
